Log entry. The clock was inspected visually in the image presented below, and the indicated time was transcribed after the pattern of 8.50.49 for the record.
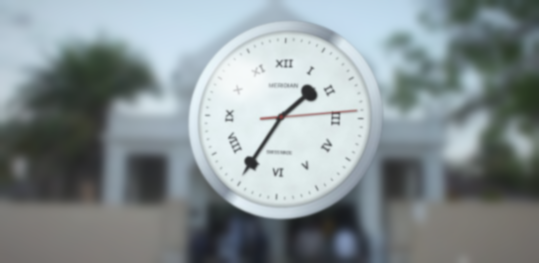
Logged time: 1.35.14
